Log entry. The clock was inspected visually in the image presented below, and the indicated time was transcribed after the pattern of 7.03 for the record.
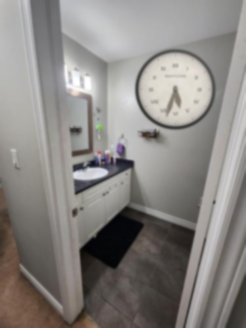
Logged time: 5.33
